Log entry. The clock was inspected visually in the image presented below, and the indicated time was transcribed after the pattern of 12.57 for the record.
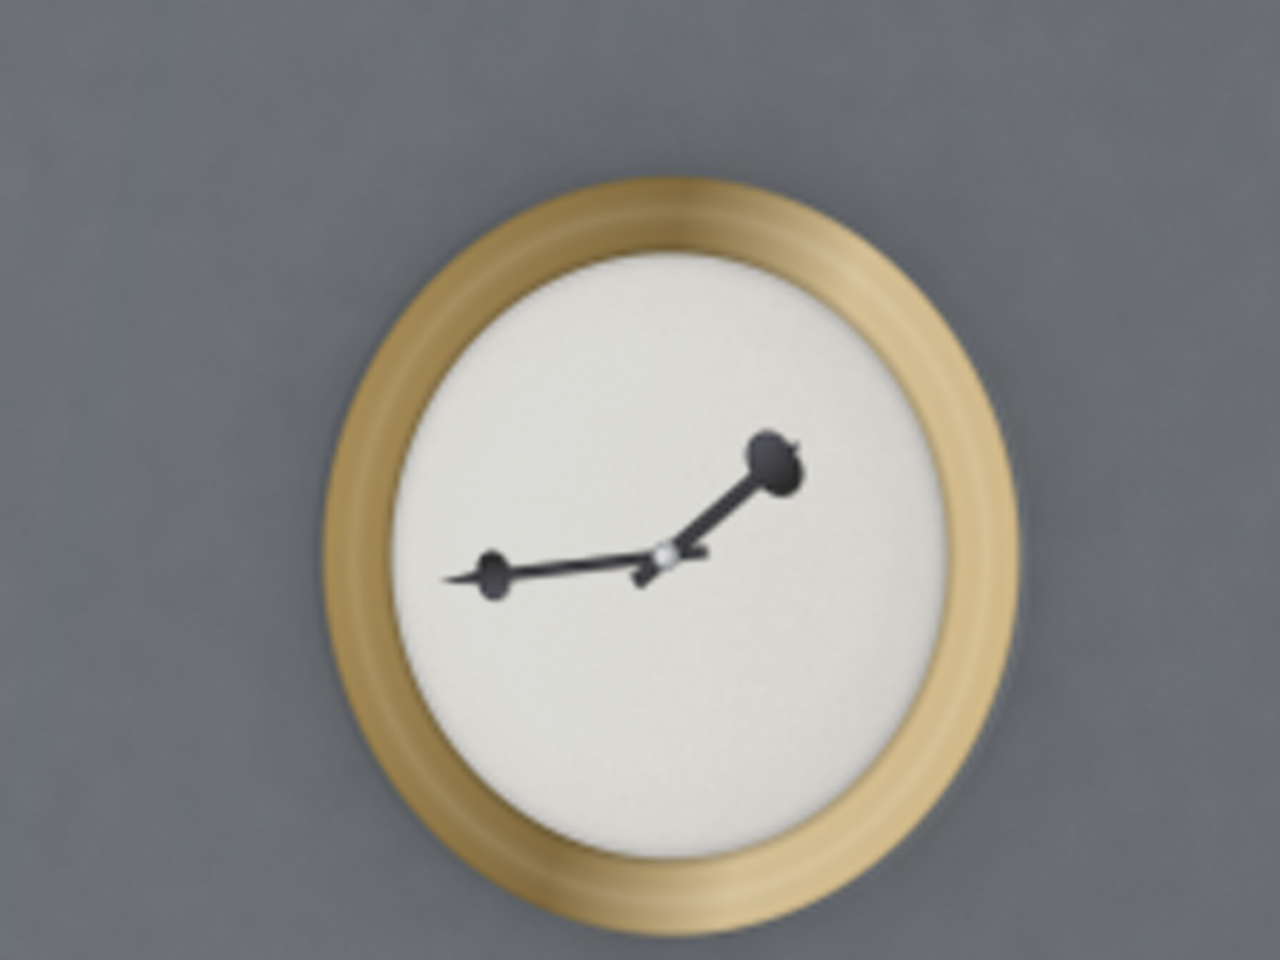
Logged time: 1.44
